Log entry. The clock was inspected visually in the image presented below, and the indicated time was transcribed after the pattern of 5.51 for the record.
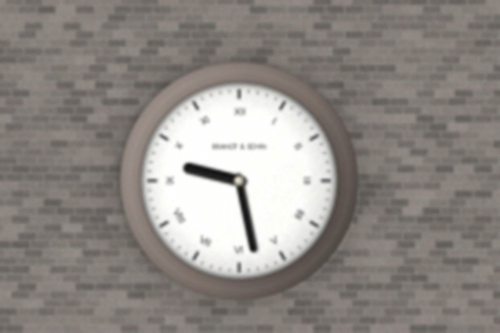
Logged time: 9.28
